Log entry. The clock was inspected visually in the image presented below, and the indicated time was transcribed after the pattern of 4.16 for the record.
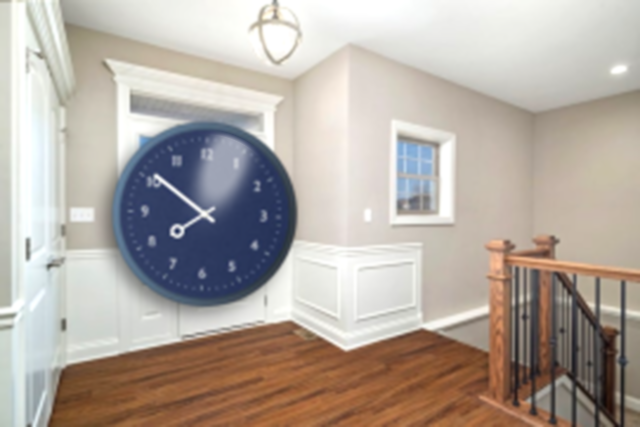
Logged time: 7.51
